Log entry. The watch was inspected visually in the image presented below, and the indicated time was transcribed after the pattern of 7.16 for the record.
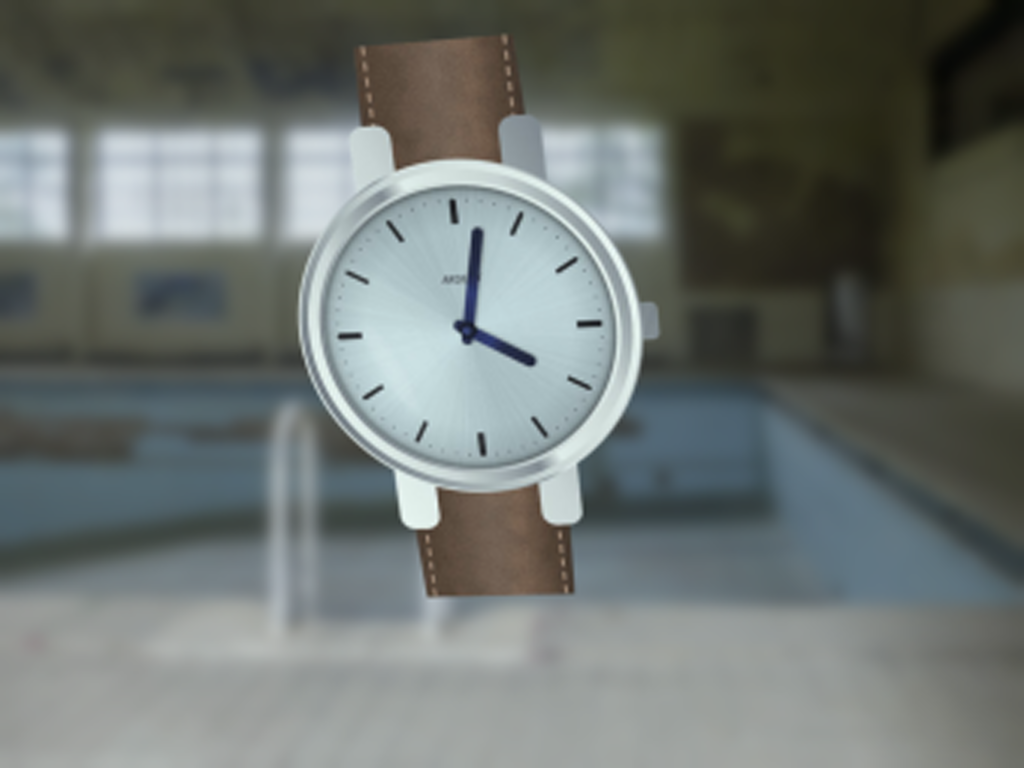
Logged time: 4.02
